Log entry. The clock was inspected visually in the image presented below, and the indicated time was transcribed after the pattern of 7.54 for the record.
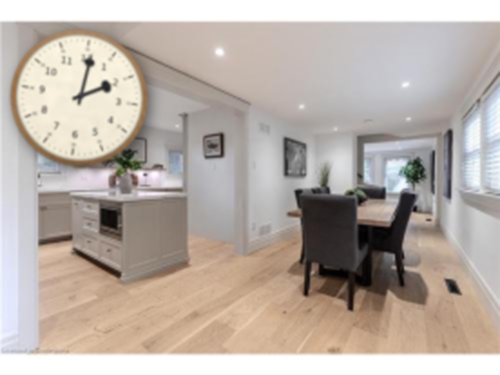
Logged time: 2.01
